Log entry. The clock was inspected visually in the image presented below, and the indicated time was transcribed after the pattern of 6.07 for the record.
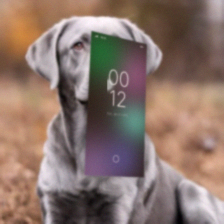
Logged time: 0.12
